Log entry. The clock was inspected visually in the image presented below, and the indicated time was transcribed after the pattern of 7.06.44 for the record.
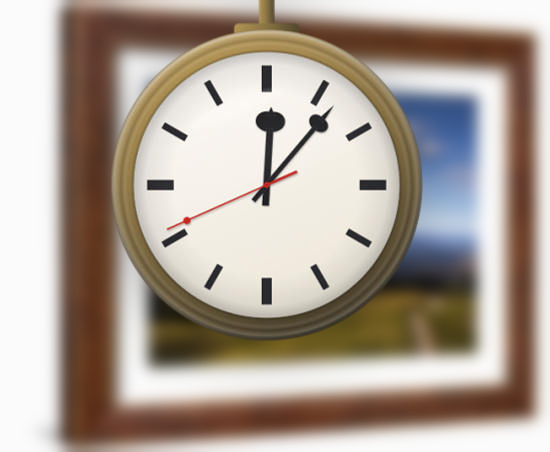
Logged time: 12.06.41
